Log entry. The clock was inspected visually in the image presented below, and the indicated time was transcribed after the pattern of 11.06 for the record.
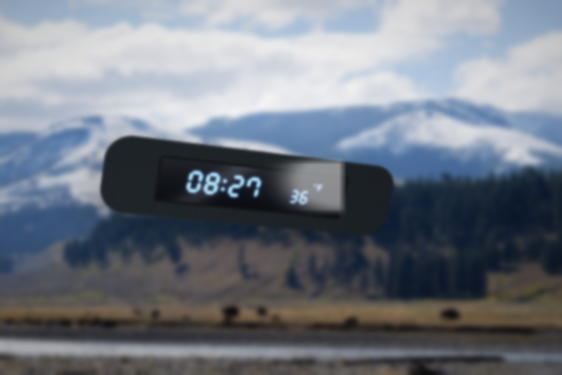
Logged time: 8.27
